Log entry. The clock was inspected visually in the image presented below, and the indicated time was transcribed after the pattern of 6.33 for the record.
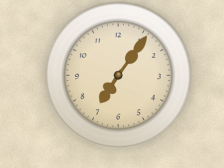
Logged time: 7.06
